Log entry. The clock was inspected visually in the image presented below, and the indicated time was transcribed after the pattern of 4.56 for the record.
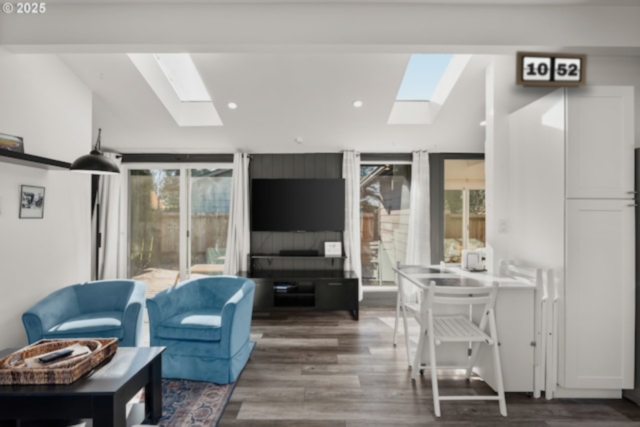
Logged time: 10.52
